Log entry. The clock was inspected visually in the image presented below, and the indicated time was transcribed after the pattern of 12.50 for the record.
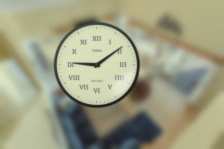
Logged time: 9.09
